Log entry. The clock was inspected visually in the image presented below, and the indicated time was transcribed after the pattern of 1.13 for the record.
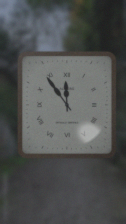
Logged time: 11.54
